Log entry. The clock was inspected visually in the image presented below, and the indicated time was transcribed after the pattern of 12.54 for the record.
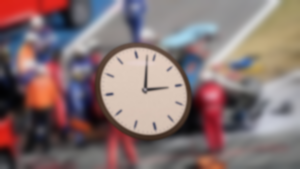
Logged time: 3.03
